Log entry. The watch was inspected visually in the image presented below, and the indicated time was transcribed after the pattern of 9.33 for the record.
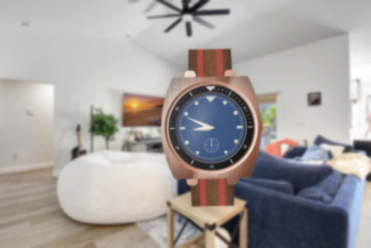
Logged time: 8.49
